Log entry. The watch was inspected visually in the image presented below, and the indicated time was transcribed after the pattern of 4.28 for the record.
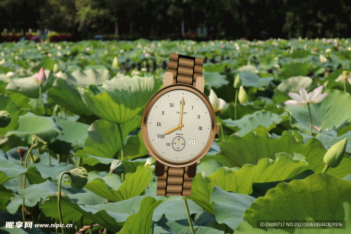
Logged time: 8.00
